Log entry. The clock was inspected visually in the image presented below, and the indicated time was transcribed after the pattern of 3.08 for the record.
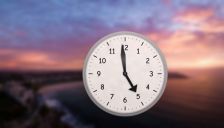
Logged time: 4.59
